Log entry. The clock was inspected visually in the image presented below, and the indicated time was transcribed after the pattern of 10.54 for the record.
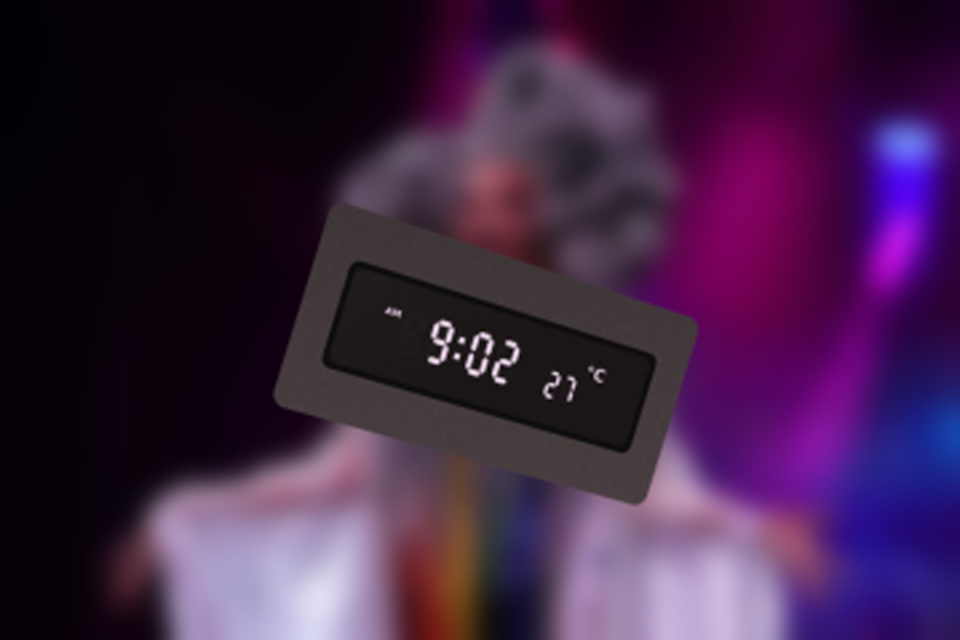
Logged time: 9.02
